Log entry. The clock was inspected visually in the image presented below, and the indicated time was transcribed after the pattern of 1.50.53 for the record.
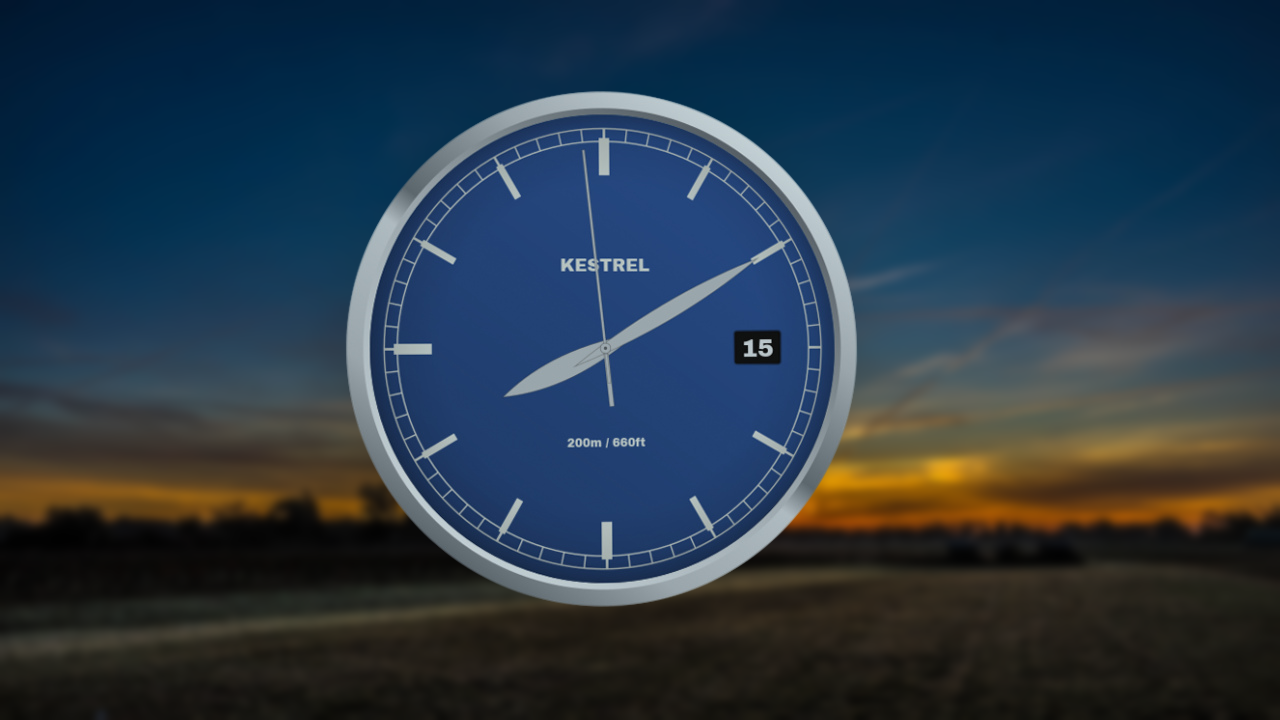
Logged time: 8.09.59
